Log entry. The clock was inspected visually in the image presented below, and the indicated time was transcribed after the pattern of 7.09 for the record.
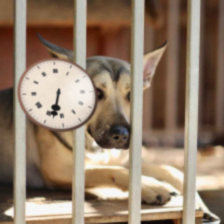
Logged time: 6.33
